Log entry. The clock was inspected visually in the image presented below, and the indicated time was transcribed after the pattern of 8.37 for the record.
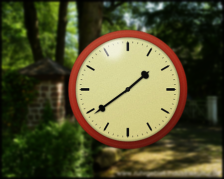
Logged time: 1.39
